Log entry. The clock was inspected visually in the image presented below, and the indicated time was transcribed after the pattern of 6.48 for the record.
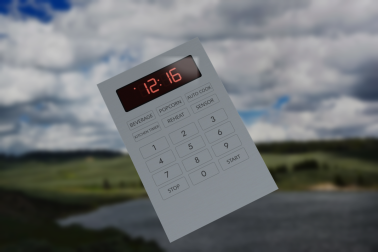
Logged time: 12.16
